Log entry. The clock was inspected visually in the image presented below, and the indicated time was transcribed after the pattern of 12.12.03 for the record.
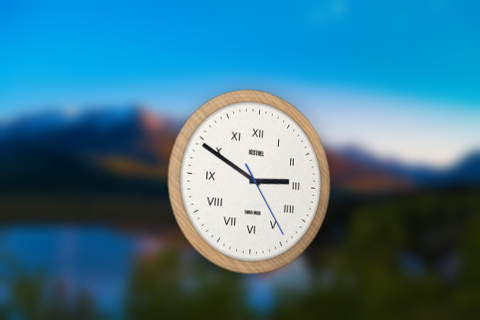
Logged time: 2.49.24
